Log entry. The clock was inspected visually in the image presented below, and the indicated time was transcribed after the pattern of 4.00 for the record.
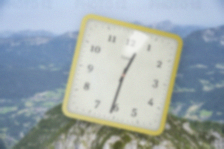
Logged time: 12.31
